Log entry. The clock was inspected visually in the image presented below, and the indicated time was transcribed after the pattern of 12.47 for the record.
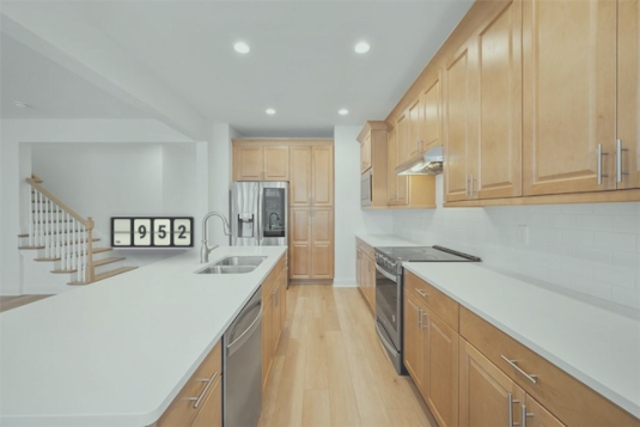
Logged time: 9.52
